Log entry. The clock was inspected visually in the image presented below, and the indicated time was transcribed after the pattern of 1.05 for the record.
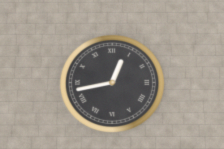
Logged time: 12.43
